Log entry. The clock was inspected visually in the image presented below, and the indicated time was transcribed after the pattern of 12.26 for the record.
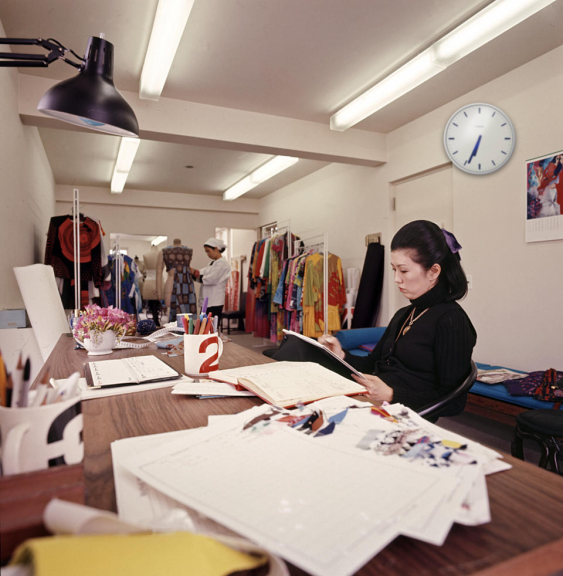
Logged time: 6.34
